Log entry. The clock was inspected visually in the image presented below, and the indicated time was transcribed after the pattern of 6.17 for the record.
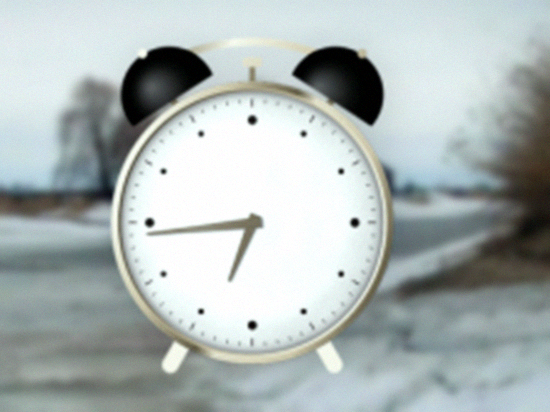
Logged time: 6.44
